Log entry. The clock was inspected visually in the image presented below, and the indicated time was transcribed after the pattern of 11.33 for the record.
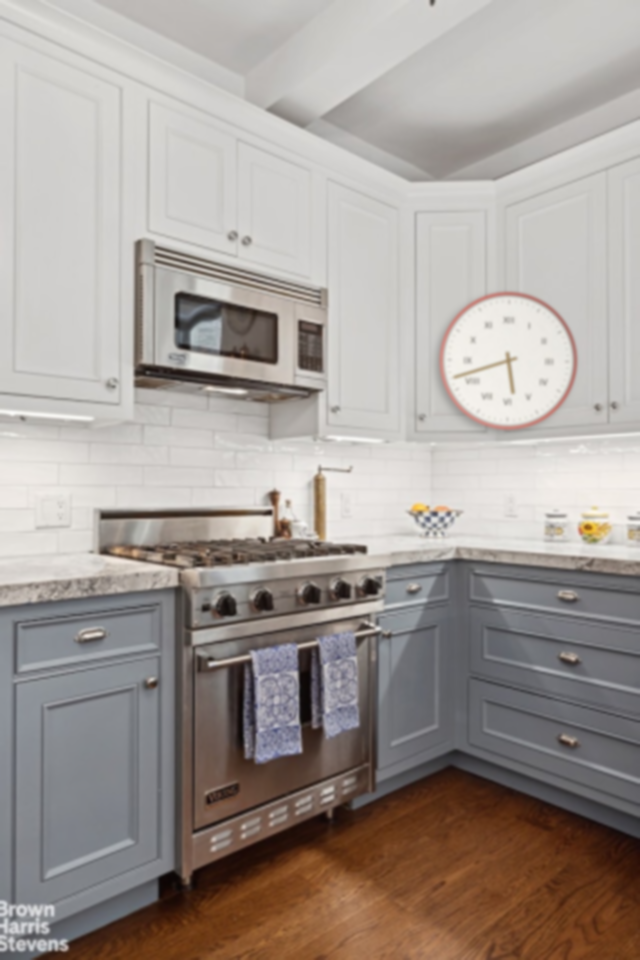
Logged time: 5.42
